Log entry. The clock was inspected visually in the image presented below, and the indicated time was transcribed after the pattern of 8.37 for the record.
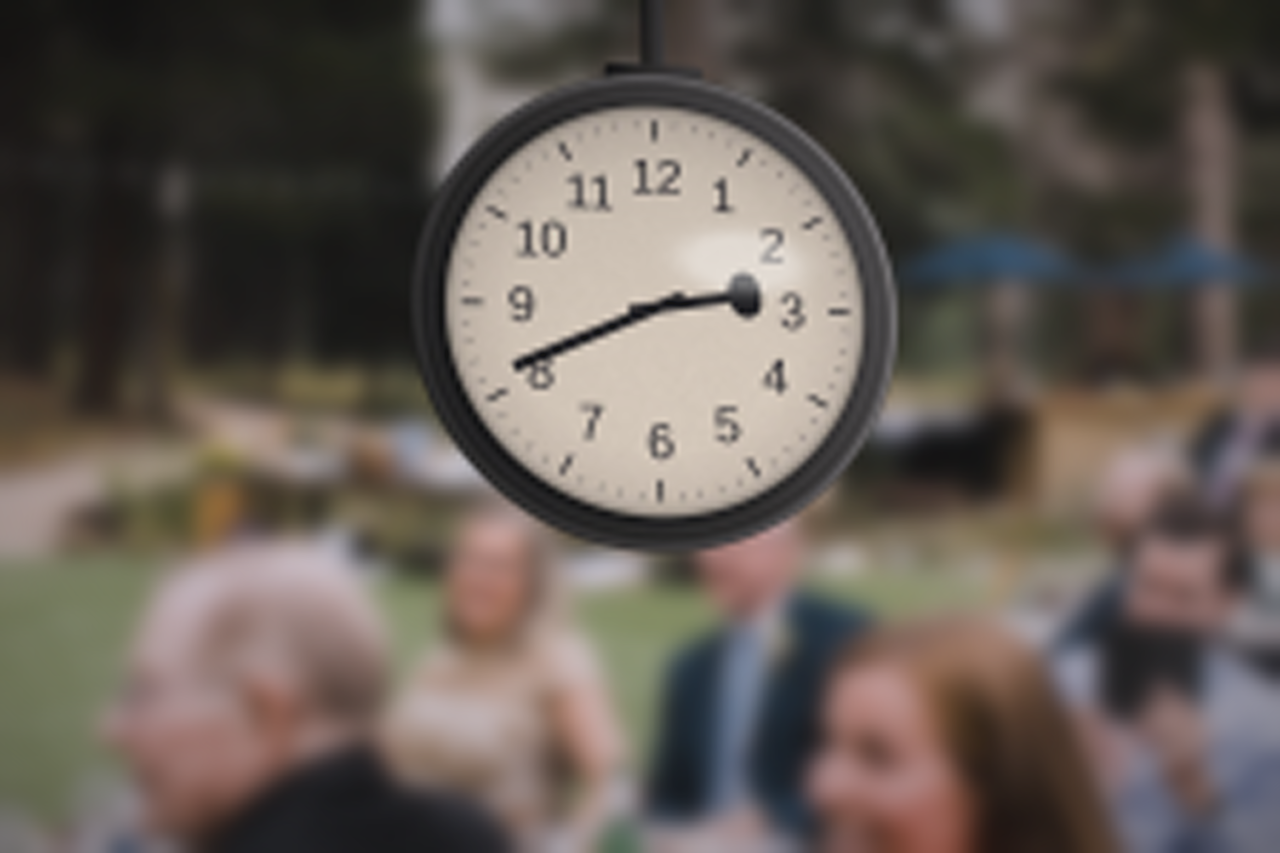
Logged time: 2.41
